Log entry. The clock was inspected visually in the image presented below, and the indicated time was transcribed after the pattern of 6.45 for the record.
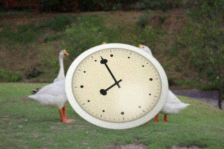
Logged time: 7.57
